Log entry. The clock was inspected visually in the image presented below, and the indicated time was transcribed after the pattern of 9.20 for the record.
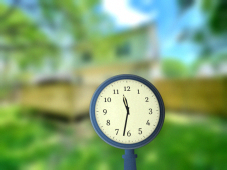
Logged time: 11.32
